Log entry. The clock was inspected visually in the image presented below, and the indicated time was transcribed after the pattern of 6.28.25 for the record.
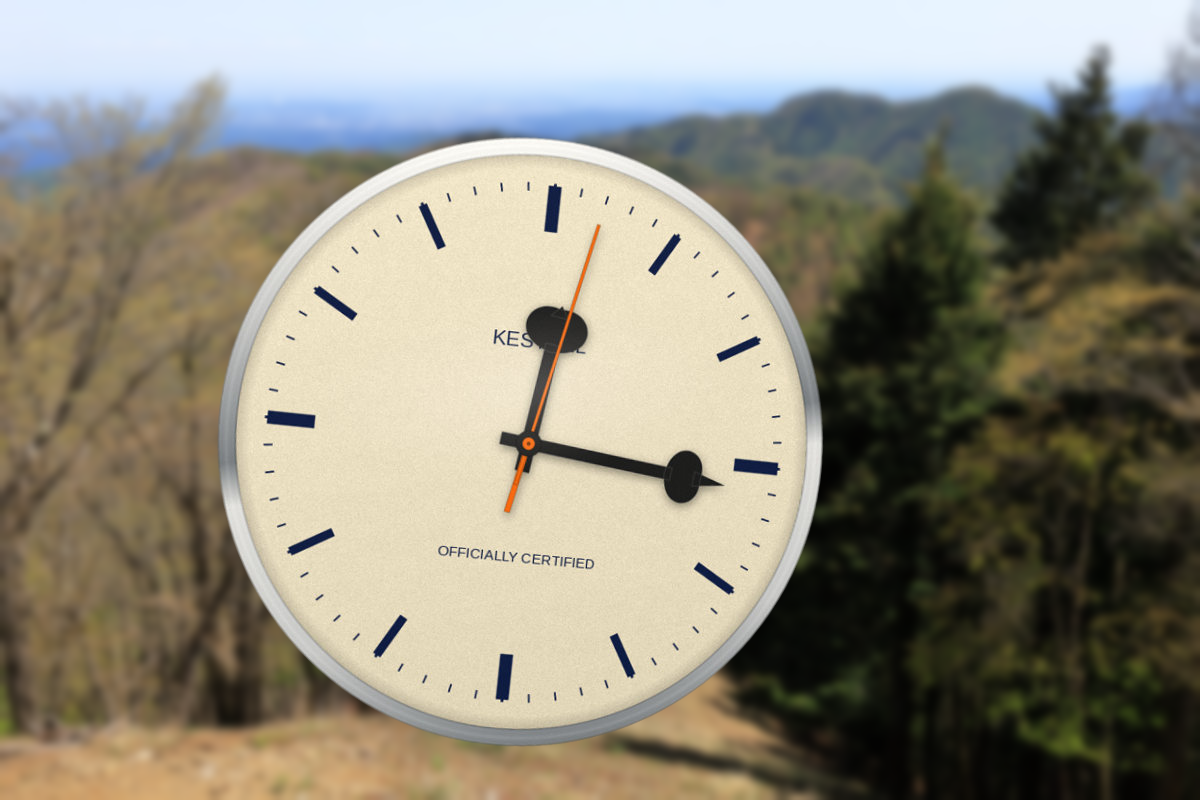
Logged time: 12.16.02
